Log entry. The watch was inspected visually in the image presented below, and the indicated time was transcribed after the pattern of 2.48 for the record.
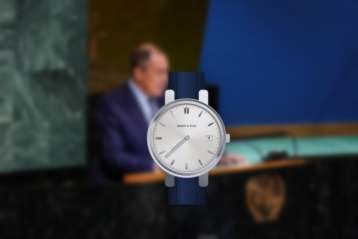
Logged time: 7.38
